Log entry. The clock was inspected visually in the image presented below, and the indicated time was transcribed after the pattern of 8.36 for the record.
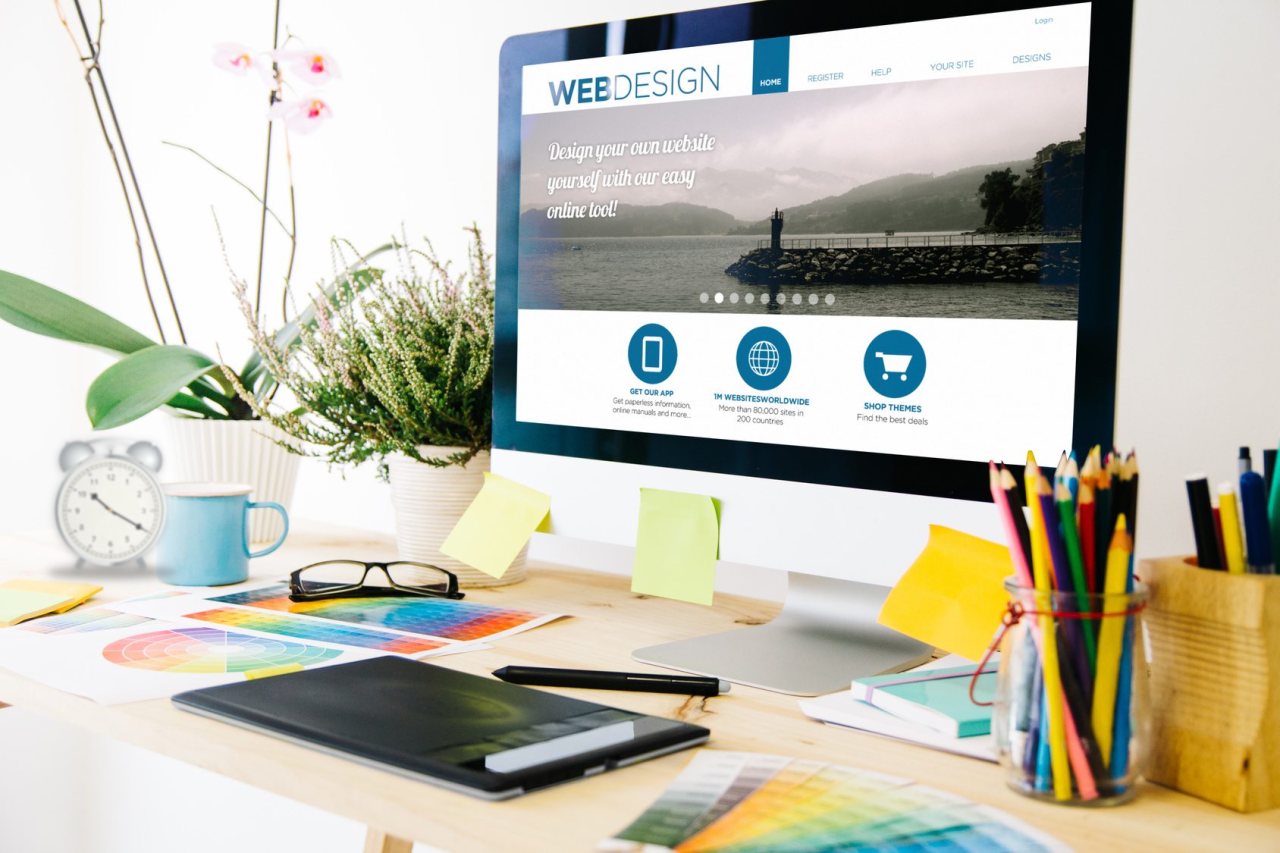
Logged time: 10.20
